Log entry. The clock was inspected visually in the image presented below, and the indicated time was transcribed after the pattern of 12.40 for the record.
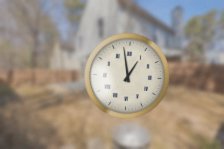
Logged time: 12.58
